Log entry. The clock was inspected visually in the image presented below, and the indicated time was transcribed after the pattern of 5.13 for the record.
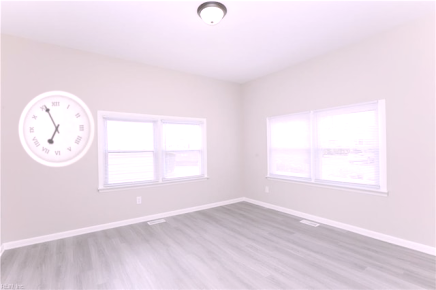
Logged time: 6.56
